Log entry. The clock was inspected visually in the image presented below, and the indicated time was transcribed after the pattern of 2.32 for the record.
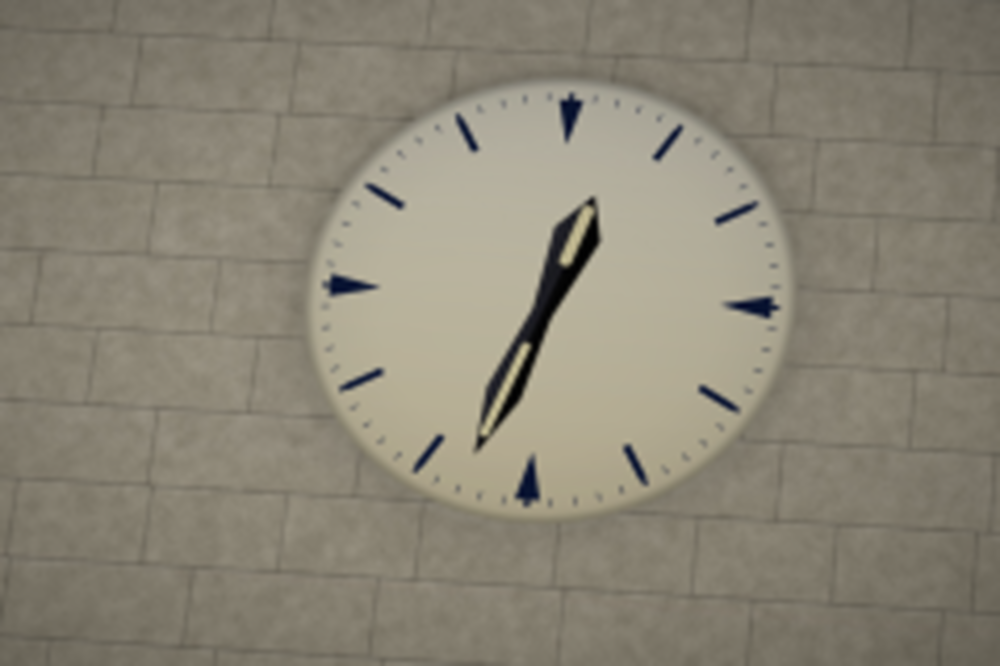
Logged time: 12.33
